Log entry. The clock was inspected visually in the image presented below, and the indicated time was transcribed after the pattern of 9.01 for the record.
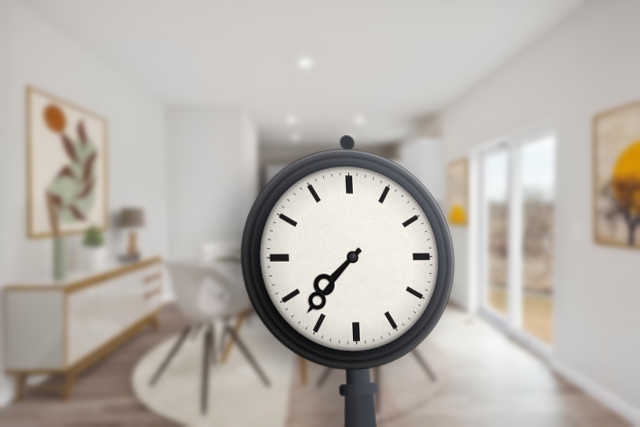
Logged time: 7.37
